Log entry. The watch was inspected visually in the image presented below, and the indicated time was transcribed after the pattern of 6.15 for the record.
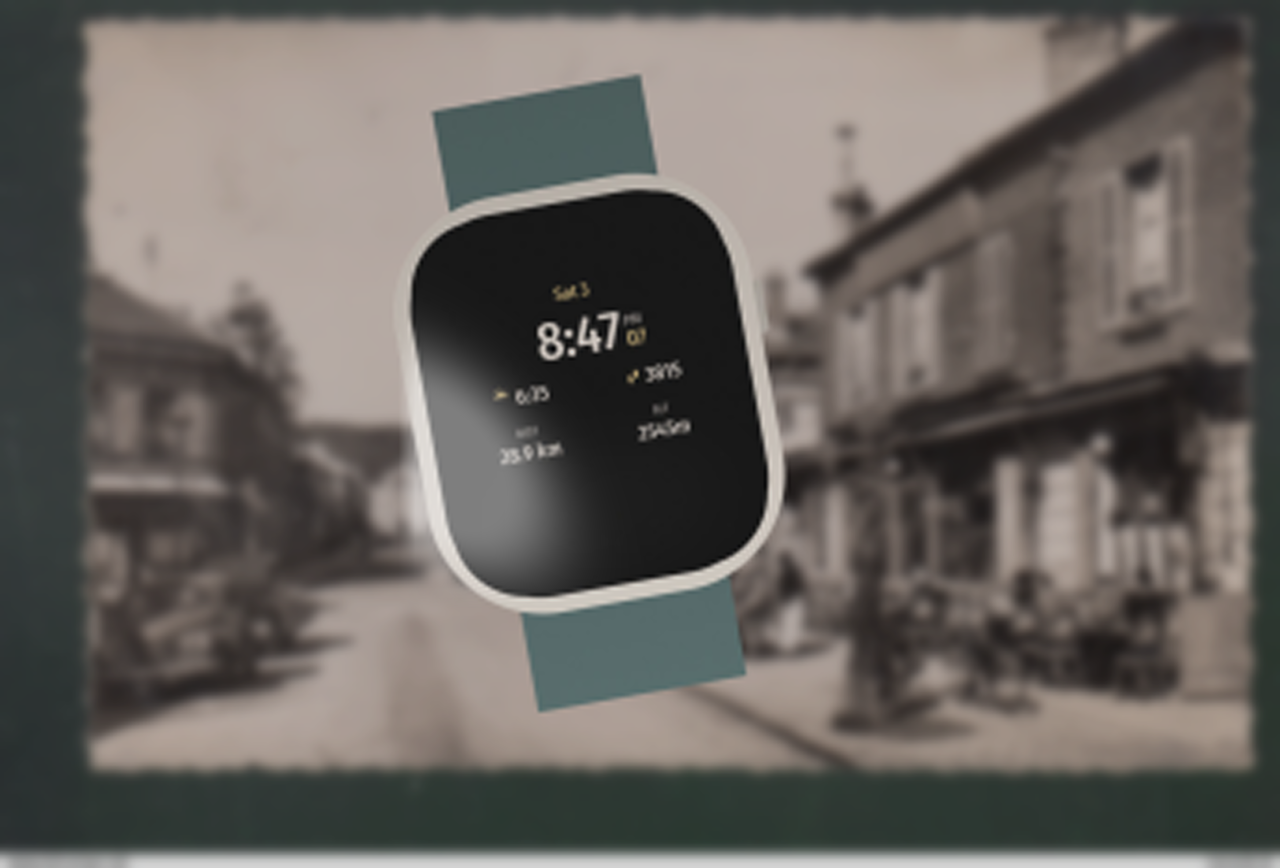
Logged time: 8.47
